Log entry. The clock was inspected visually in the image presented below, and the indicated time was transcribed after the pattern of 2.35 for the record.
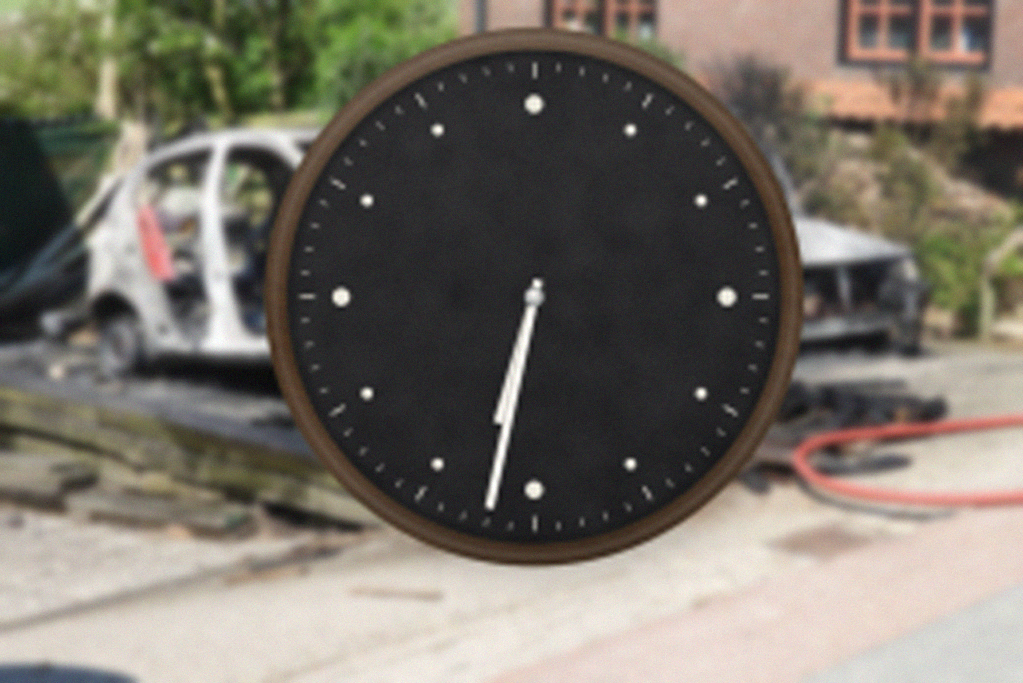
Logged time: 6.32
